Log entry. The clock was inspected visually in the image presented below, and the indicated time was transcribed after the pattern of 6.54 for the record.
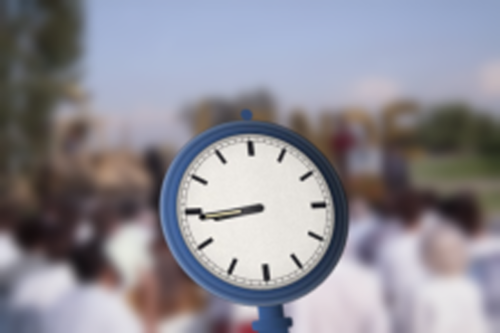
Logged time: 8.44
